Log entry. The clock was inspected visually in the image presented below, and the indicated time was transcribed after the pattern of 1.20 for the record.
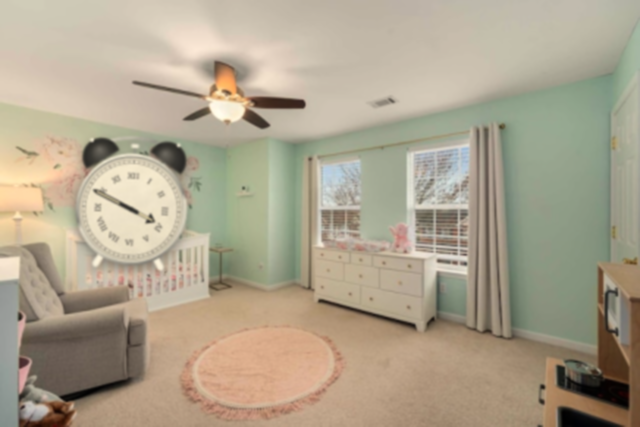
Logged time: 3.49
